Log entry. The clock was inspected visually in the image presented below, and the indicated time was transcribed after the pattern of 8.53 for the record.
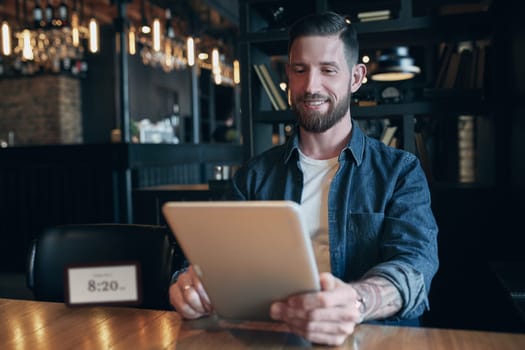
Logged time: 8.20
